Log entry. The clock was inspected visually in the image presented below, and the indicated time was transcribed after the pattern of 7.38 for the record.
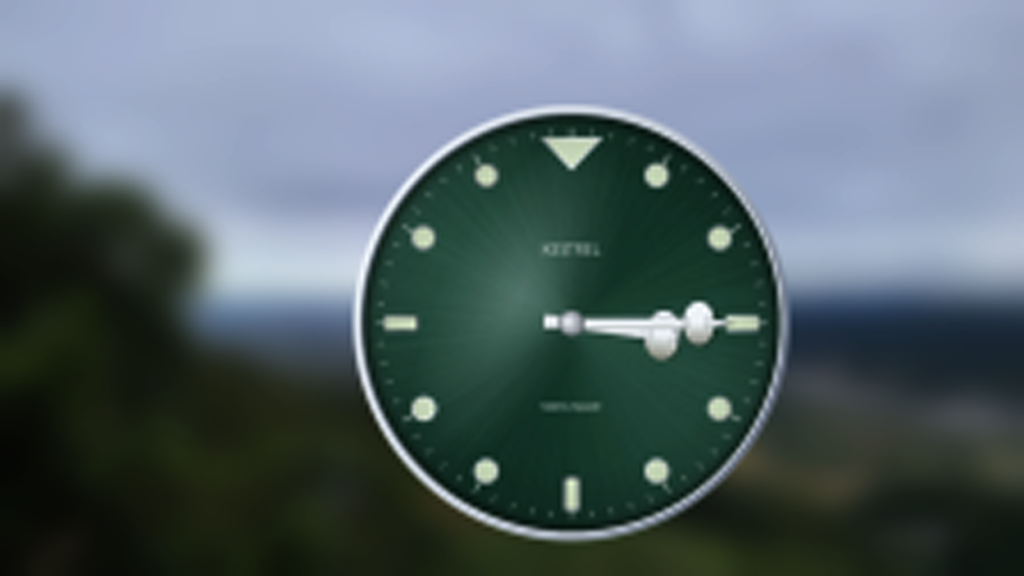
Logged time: 3.15
